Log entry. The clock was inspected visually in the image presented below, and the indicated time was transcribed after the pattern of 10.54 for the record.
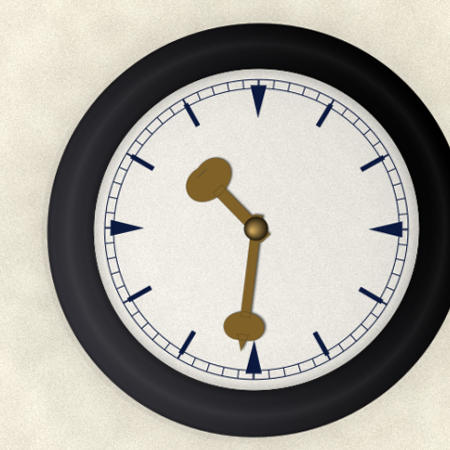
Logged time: 10.31
